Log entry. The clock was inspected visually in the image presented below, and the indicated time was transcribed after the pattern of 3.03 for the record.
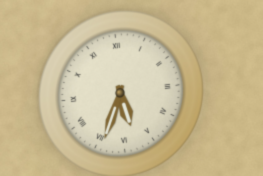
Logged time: 5.34
